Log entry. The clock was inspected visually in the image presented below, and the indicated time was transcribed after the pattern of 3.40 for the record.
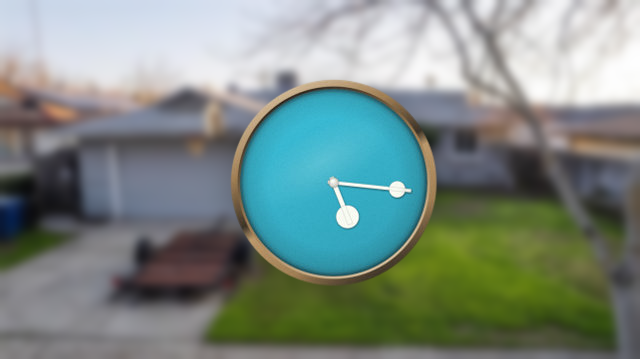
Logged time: 5.16
